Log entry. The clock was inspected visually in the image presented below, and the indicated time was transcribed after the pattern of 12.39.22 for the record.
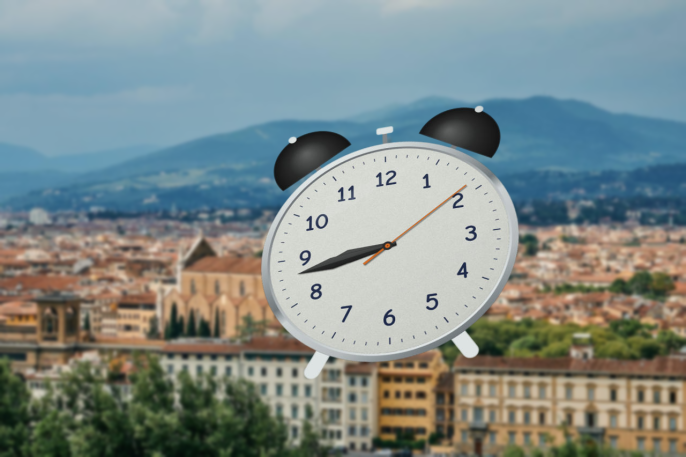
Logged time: 8.43.09
